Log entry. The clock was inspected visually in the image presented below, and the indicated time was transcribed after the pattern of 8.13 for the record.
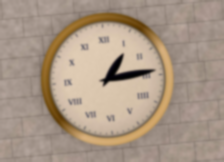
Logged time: 1.14
